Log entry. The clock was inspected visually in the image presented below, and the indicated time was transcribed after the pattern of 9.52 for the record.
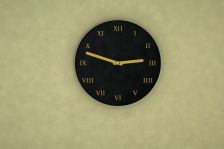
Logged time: 2.48
